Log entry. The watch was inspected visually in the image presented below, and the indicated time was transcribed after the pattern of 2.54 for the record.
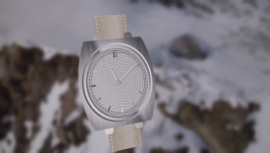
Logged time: 11.09
